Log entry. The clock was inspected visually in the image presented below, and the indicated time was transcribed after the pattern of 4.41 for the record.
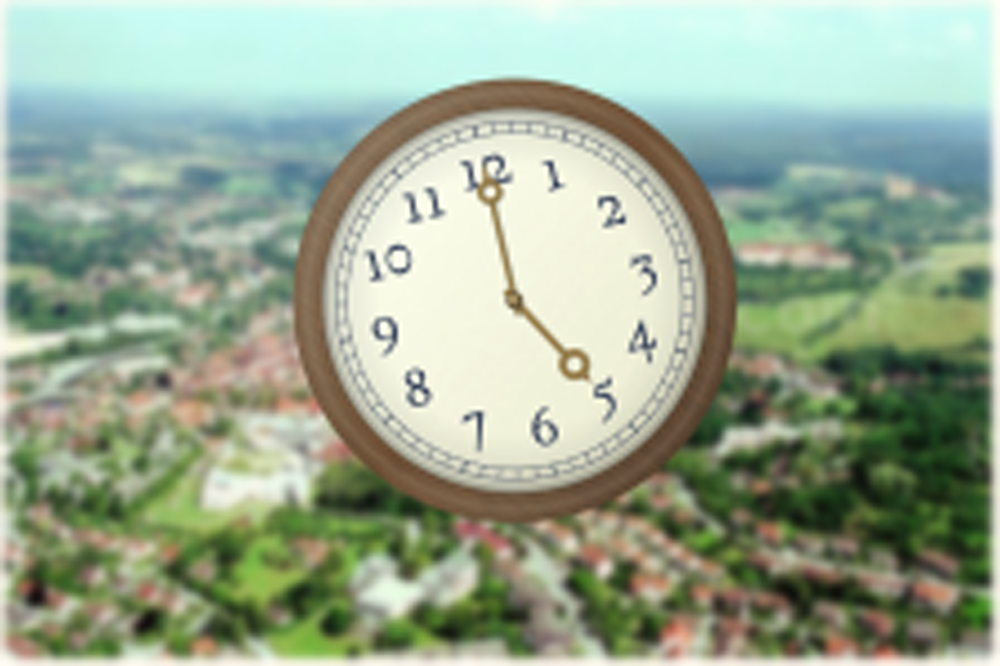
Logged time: 5.00
